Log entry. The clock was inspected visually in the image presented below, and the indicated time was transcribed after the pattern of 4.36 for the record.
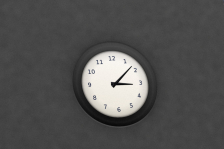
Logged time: 3.08
